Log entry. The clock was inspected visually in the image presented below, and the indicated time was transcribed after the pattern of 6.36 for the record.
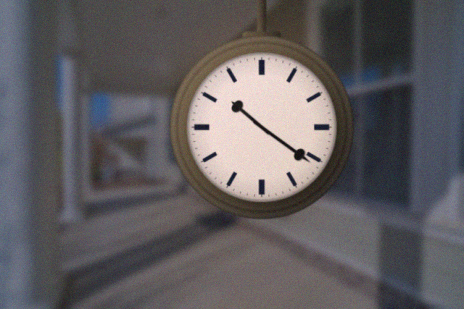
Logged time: 10.21
